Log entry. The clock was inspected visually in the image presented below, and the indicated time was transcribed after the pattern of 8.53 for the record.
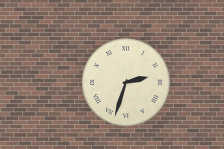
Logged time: 2.33
